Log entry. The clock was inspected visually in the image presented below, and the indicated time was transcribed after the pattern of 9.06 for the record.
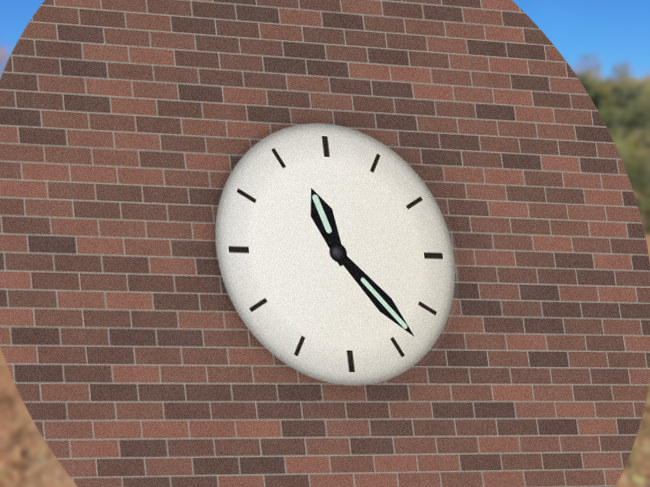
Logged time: 11.23
